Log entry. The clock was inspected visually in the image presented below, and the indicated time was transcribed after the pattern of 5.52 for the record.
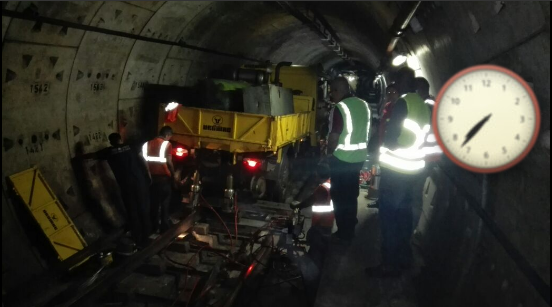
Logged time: 7.37
